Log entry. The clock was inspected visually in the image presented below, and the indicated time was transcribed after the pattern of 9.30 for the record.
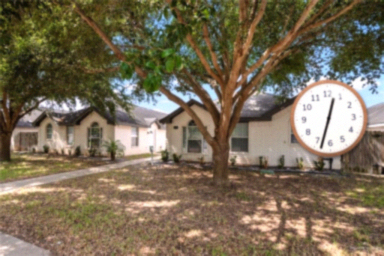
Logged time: 12.33
